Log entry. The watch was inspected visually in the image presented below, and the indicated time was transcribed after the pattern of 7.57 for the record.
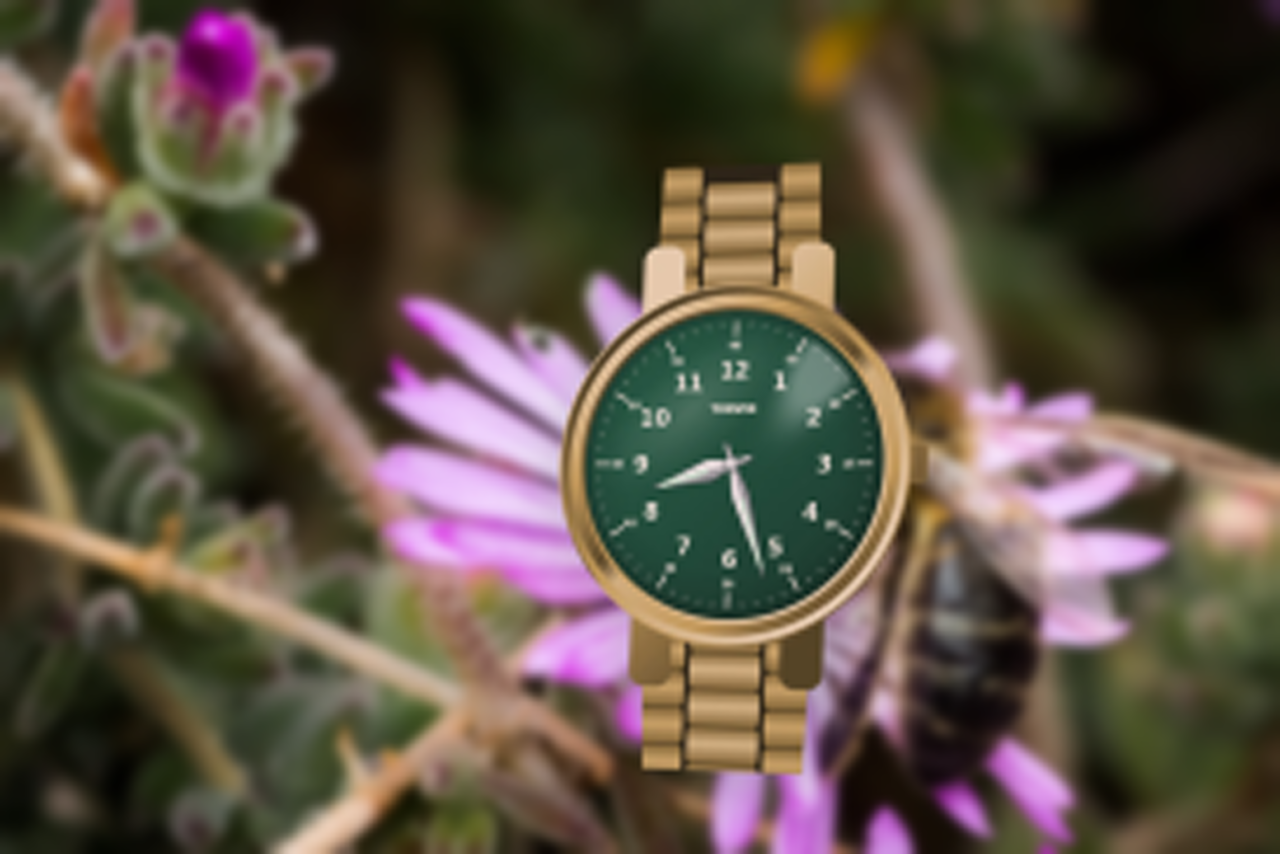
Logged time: 8.27
